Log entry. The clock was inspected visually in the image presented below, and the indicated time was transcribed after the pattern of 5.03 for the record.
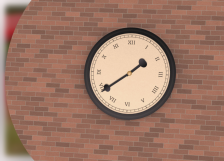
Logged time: 1.39
